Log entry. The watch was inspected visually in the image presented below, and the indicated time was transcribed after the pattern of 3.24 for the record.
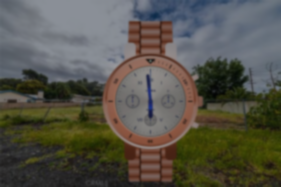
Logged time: 5.59
